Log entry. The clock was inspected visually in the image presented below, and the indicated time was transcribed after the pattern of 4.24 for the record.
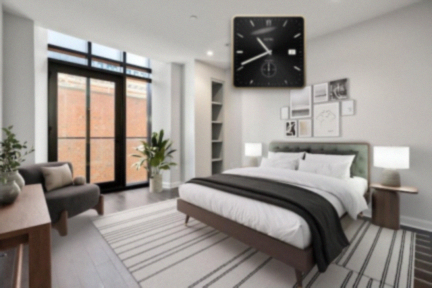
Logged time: 10.41
